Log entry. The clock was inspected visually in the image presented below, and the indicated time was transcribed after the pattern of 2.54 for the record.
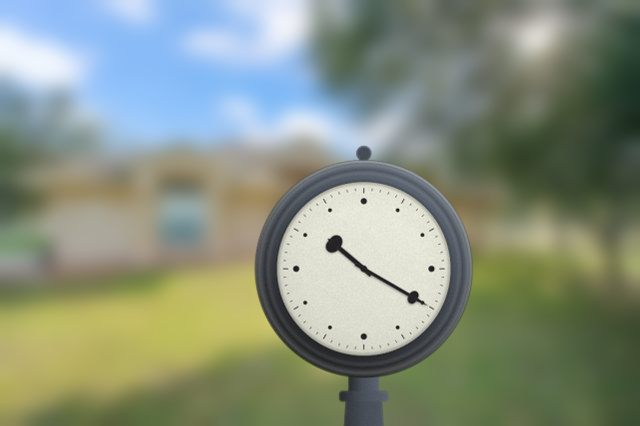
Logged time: 10.20
